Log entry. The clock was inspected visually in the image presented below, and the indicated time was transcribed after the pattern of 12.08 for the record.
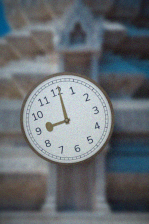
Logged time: 9.01
